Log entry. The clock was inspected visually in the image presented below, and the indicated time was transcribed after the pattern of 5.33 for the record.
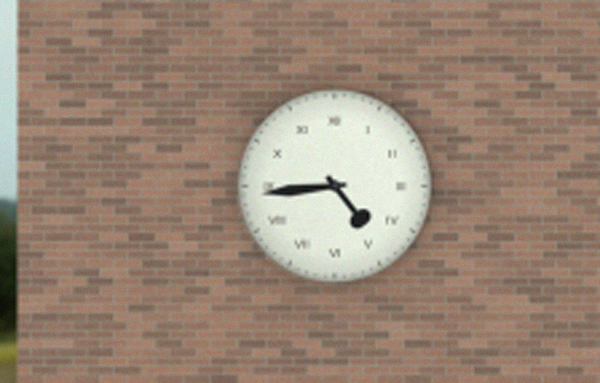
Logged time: 4.44
